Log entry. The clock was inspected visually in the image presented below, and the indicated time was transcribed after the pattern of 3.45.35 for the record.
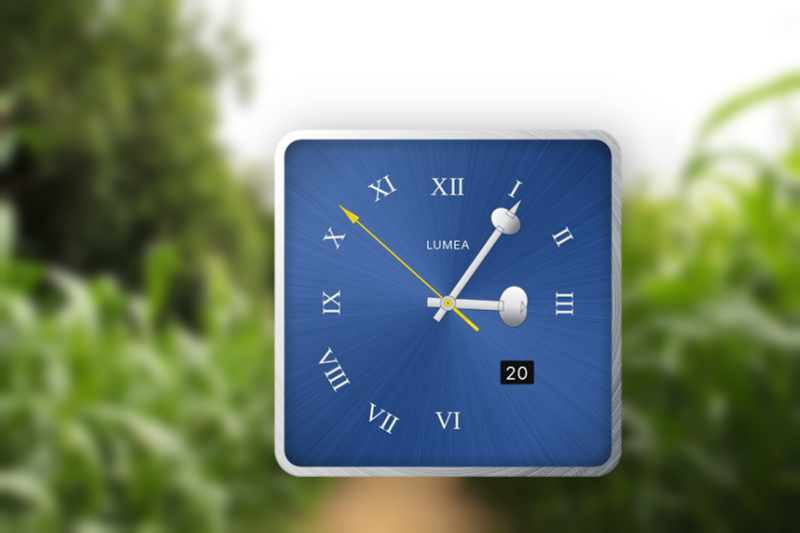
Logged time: 3.05.52
